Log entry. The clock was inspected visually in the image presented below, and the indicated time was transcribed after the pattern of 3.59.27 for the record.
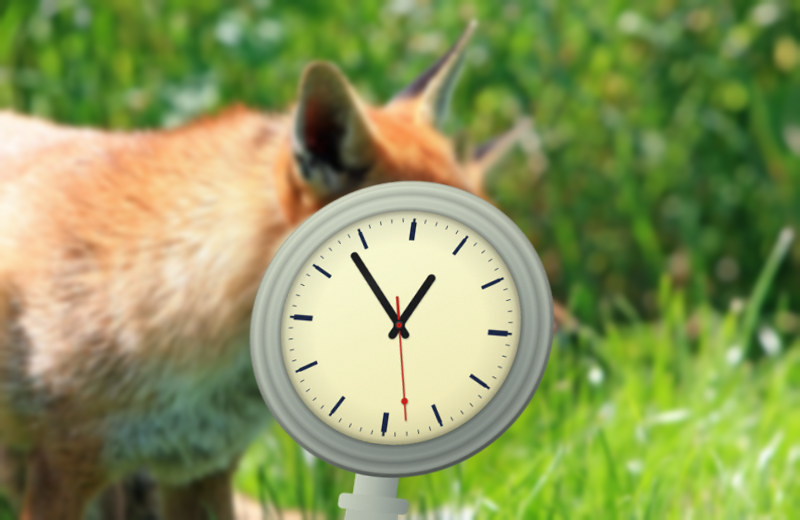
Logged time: 12.53.28
